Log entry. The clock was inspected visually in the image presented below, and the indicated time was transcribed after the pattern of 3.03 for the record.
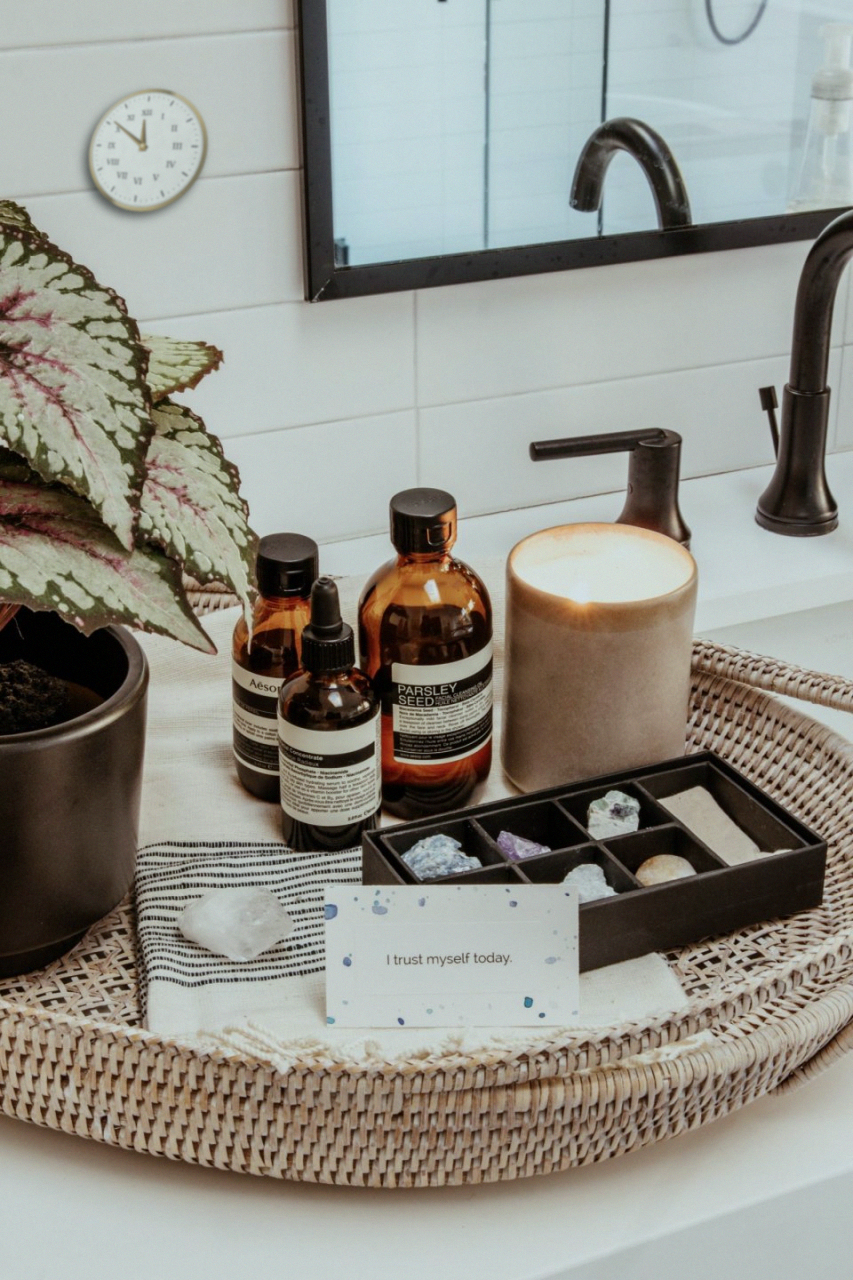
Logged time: 11.51
